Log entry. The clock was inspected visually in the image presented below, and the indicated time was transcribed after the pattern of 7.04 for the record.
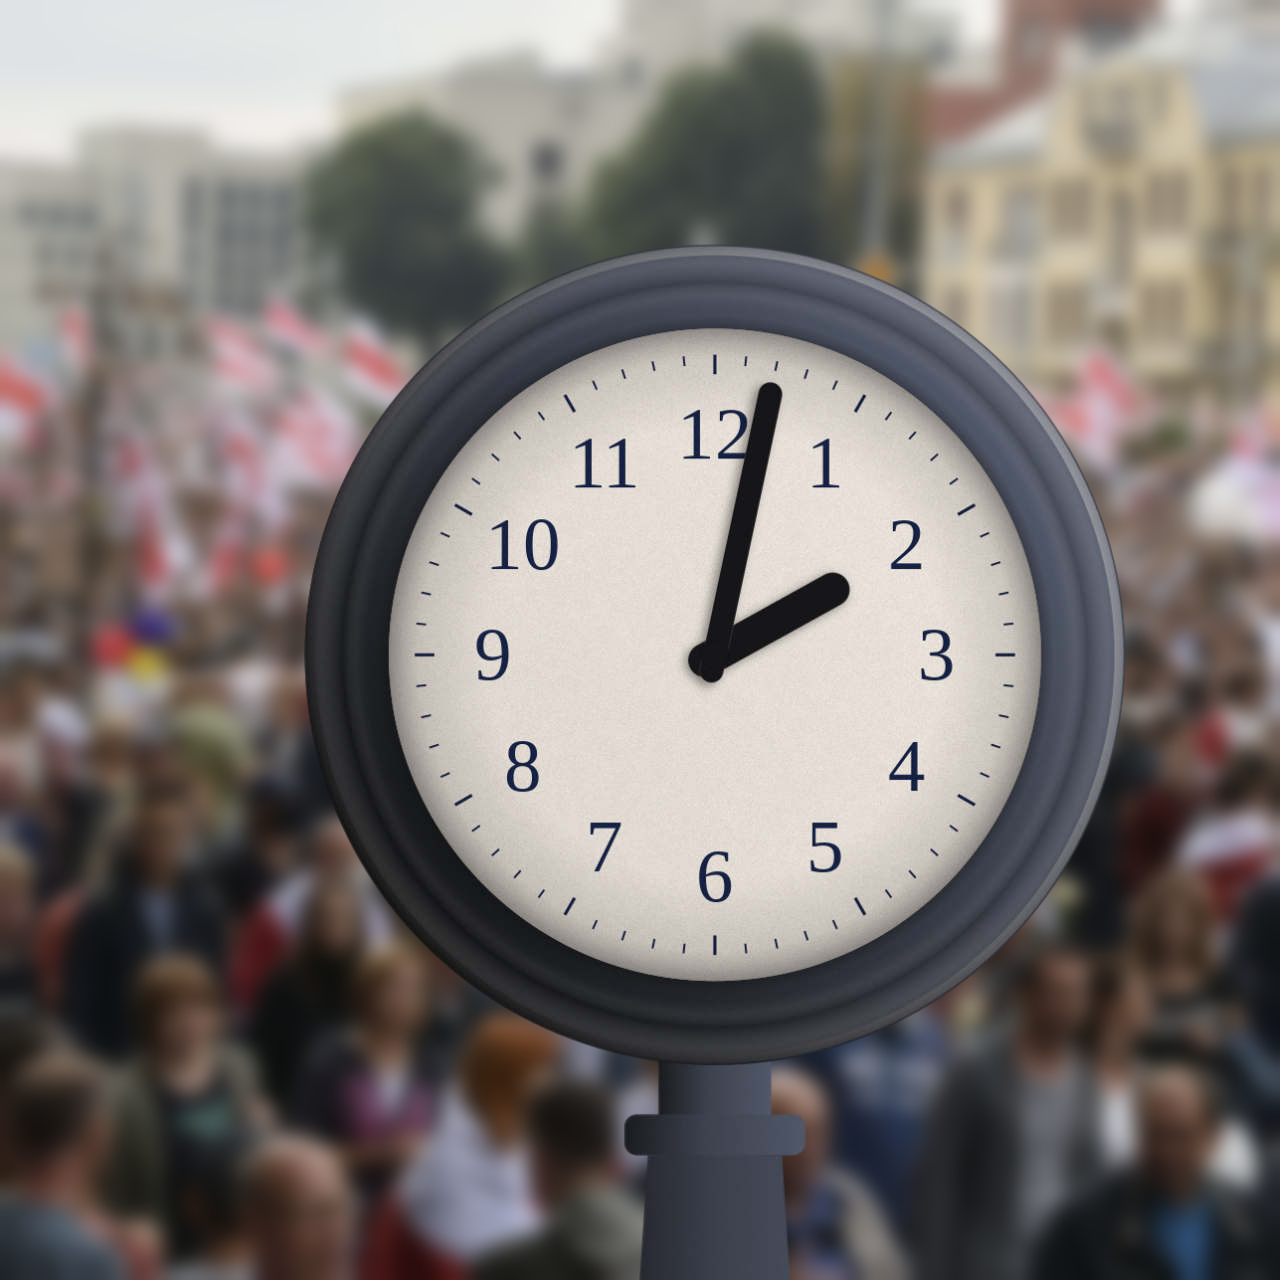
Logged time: 2.02
